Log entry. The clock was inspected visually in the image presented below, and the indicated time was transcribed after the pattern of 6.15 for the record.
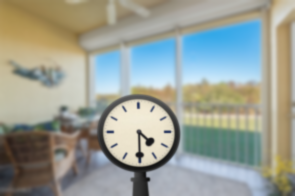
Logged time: 4.30
